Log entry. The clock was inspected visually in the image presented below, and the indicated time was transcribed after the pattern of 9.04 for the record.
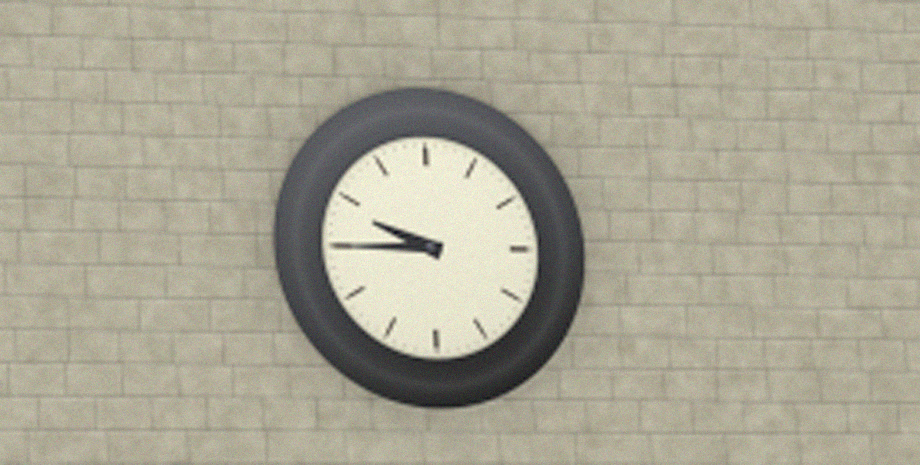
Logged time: 9.45
